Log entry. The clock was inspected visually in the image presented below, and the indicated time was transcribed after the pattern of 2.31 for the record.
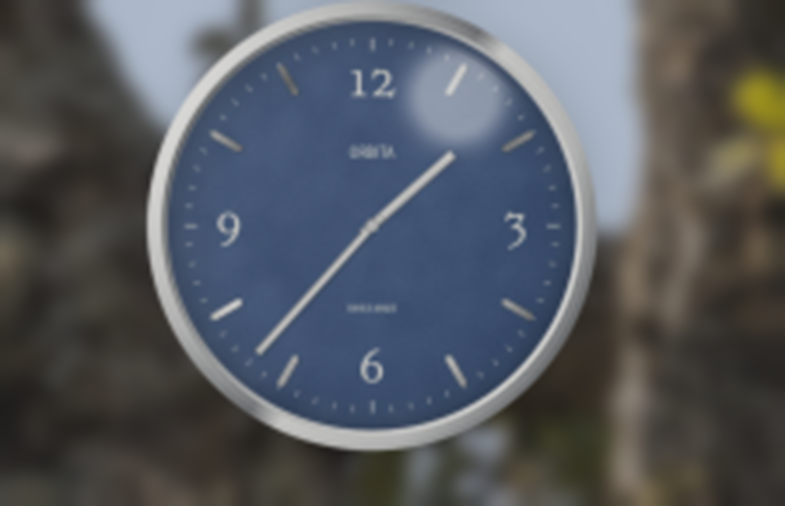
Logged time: 1.37
